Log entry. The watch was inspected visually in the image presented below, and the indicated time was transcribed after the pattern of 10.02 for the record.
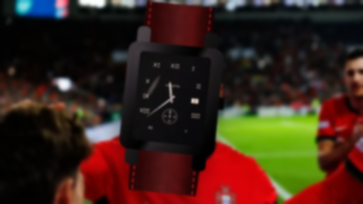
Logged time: 11.38
